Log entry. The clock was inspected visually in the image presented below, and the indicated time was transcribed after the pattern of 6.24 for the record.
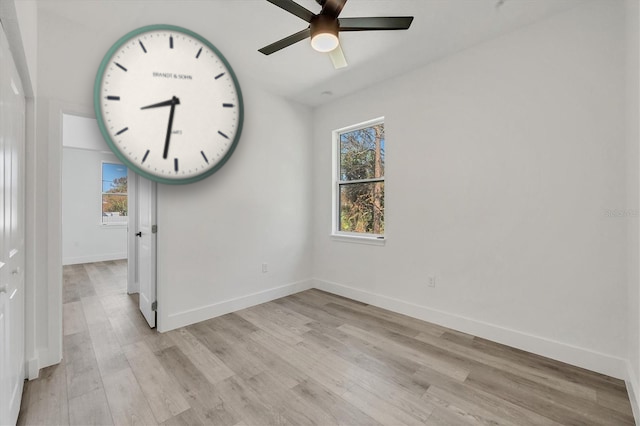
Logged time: 8.32
